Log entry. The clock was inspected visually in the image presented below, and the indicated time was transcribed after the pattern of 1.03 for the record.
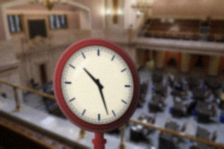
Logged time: 10.27
